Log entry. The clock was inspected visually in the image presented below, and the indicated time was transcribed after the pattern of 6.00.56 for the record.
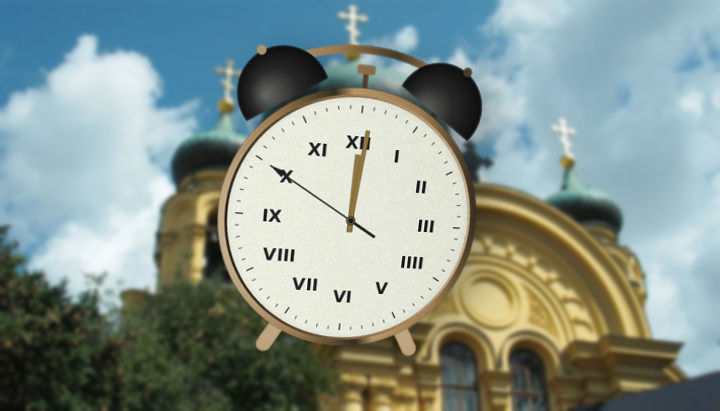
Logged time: 12.00.50
